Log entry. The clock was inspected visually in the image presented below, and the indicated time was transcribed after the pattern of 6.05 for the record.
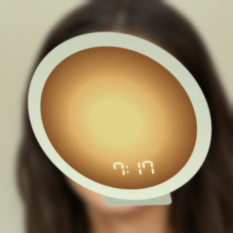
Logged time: 7.17
